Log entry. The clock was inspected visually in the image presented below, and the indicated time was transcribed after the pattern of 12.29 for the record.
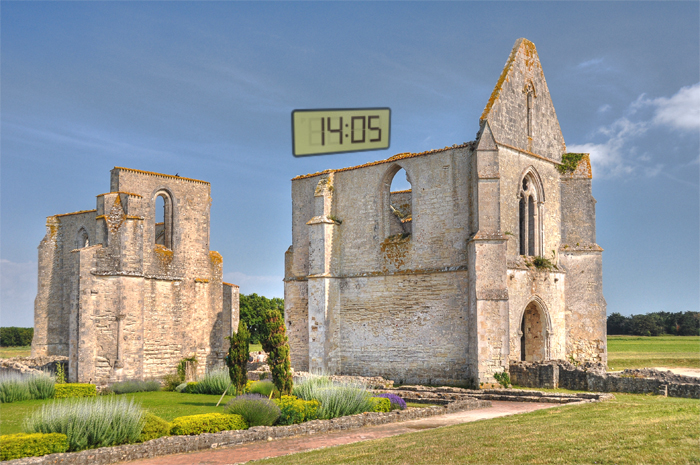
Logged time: 14.05
